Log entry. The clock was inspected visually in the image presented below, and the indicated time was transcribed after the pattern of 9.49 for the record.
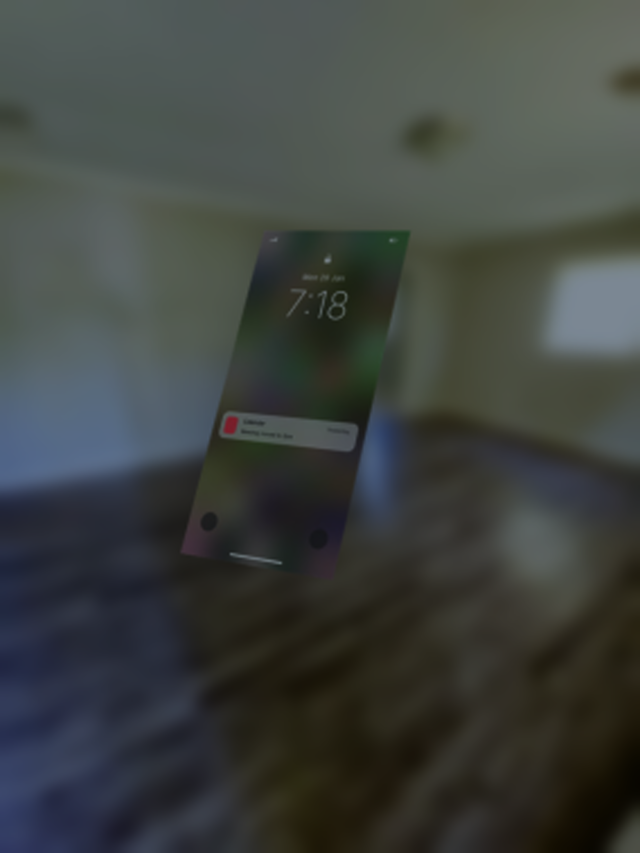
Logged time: 7.18
